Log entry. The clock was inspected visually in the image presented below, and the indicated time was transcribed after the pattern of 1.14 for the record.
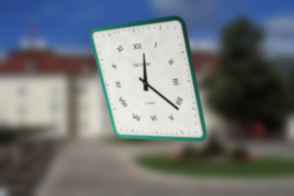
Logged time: 12.22
